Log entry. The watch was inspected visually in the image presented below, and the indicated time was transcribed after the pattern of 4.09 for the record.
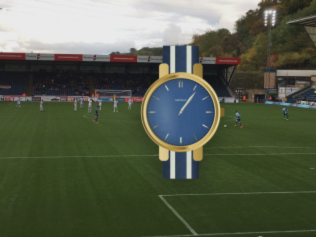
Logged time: 1.06
